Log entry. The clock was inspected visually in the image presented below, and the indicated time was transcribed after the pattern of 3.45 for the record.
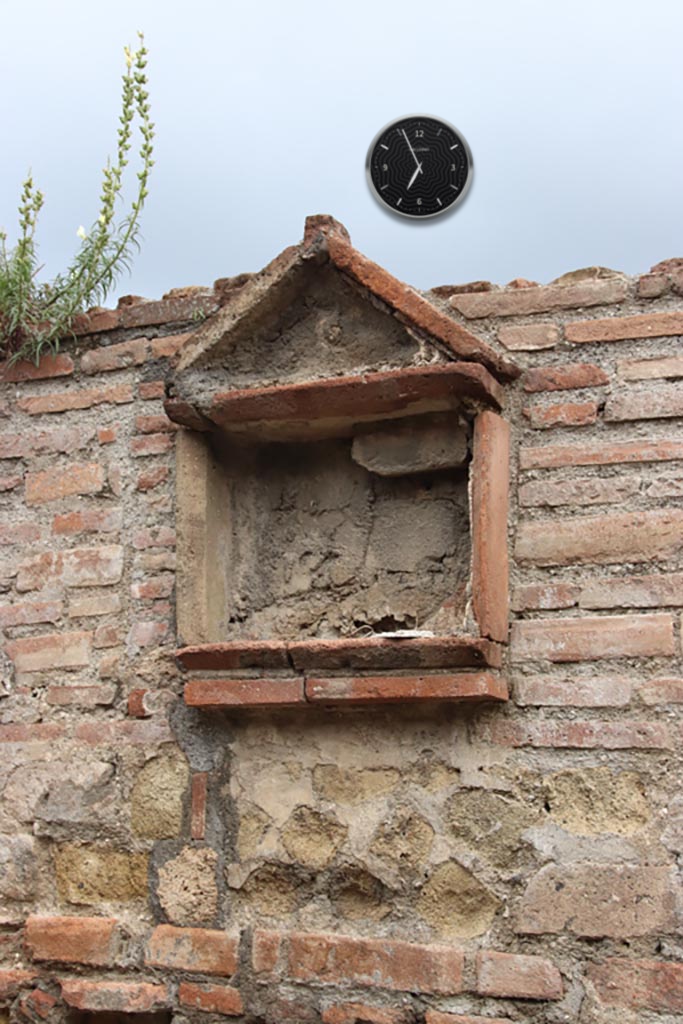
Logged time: 6.56
